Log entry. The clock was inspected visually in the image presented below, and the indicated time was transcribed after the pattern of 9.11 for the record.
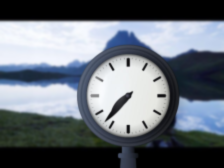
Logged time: 7.37
